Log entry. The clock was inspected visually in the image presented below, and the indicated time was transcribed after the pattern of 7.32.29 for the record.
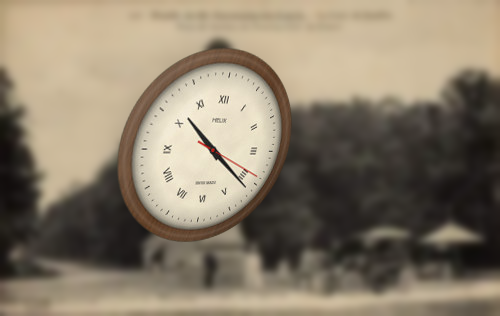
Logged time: 10.21.19
